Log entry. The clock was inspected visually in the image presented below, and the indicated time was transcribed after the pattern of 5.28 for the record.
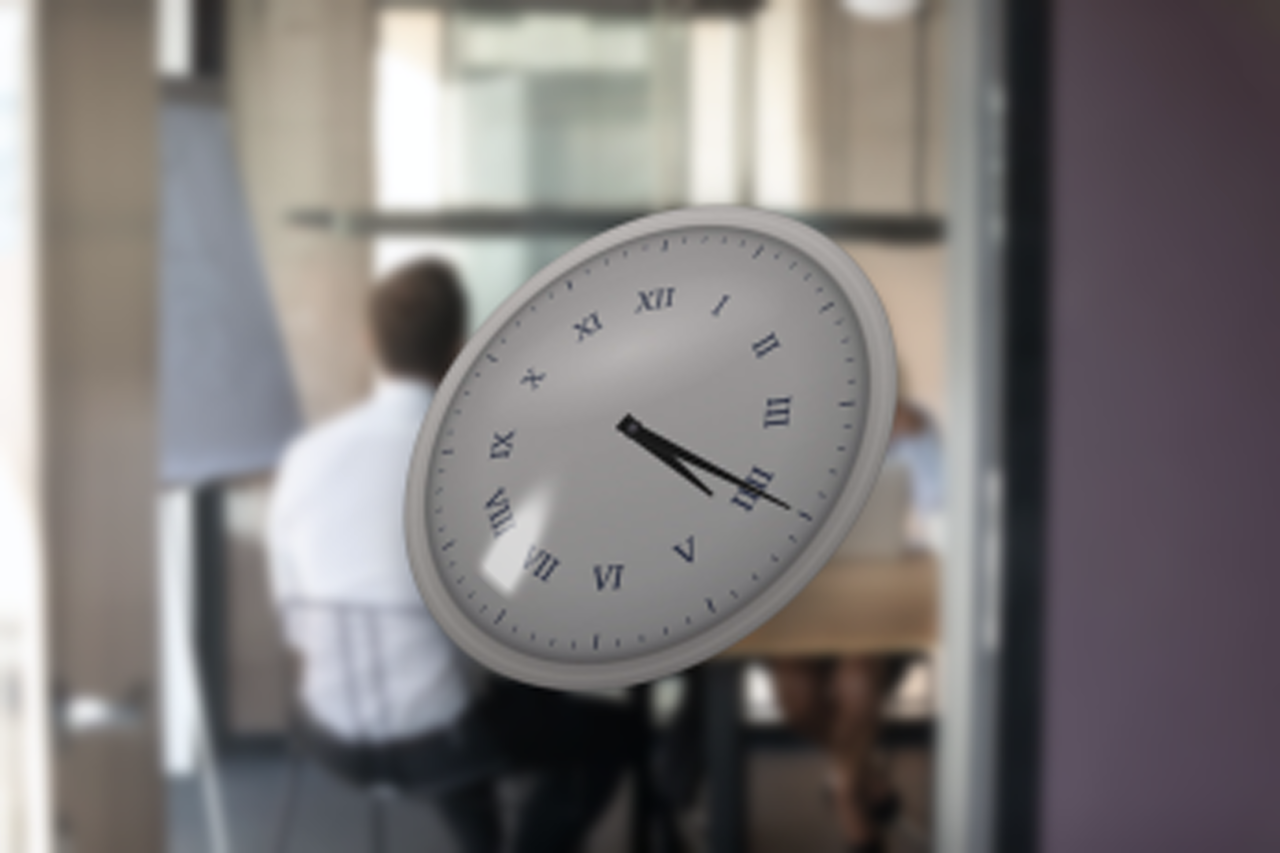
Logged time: 4.20
